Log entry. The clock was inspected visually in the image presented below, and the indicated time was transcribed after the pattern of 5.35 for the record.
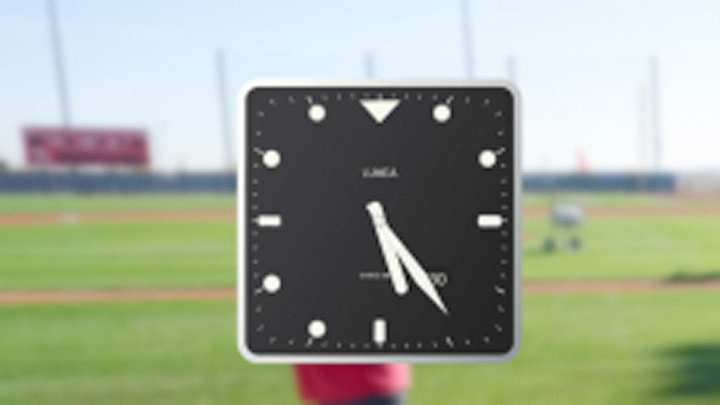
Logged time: 5.24
